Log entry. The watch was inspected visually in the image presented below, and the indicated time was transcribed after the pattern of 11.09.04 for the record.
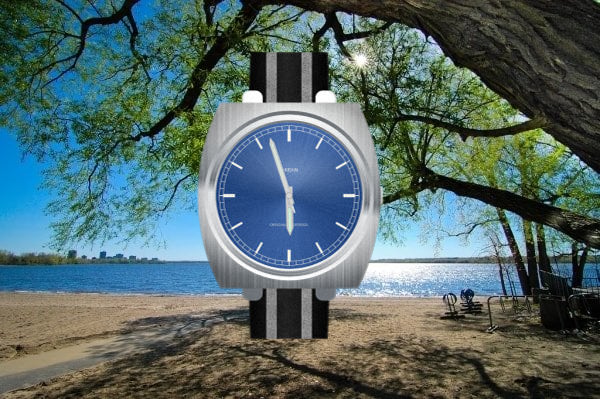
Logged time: 5.56.57
